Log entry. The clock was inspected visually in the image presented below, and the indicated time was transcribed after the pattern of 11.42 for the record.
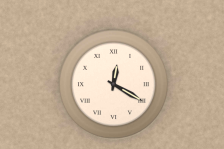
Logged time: 12.20
